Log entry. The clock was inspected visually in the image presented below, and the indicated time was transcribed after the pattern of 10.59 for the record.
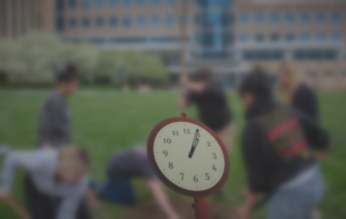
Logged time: 1.04
